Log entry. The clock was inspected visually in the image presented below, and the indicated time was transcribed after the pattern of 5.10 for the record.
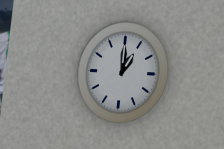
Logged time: 1.00
